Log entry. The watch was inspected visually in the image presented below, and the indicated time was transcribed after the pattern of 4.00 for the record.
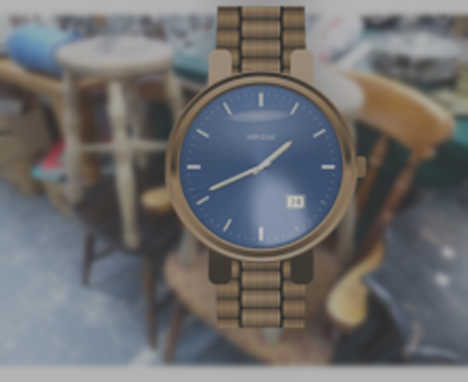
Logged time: 1.41
